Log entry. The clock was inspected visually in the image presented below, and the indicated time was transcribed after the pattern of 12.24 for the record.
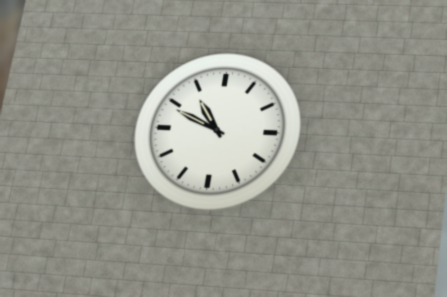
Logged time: 10.49
